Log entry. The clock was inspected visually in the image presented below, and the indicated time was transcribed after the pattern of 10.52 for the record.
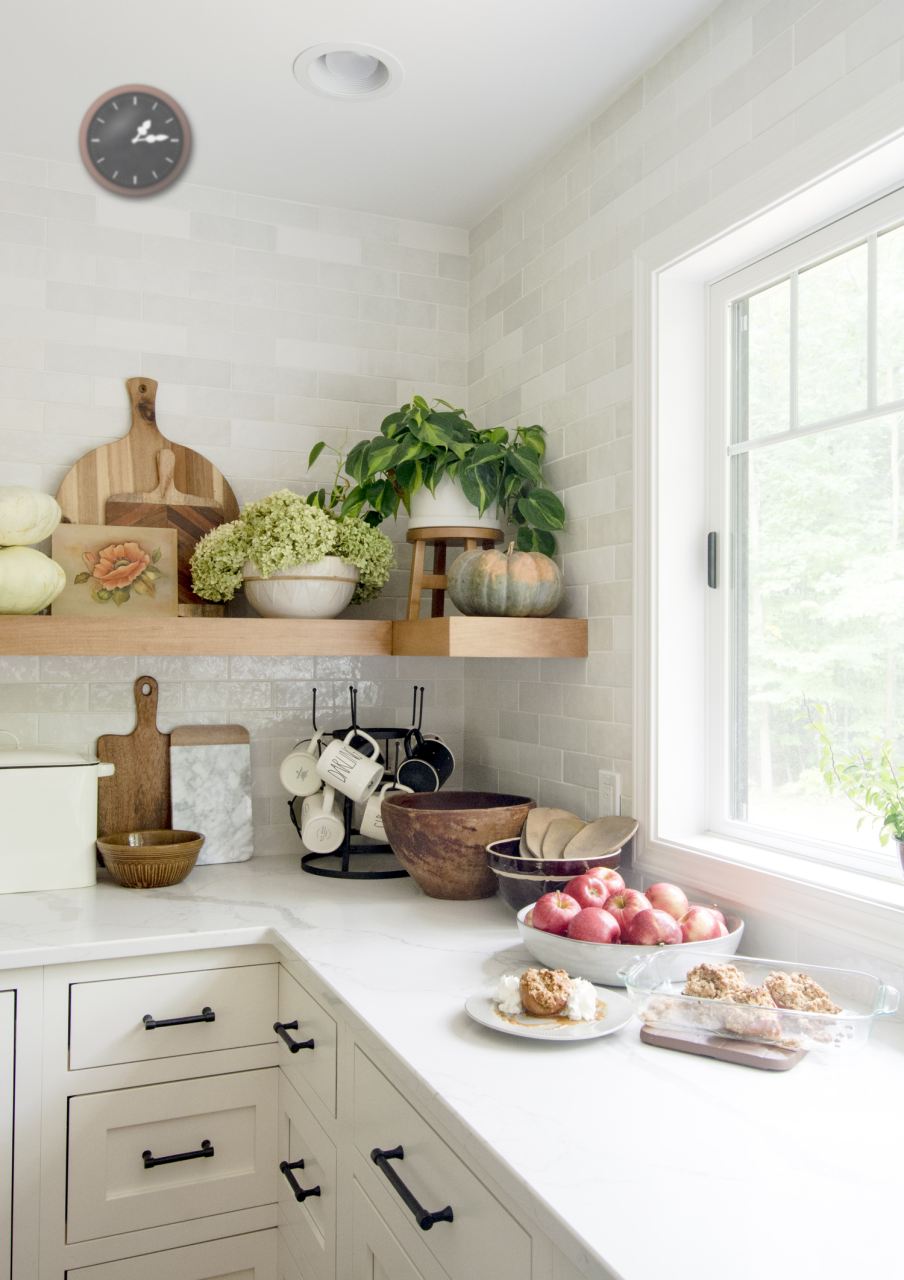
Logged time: 1.14
